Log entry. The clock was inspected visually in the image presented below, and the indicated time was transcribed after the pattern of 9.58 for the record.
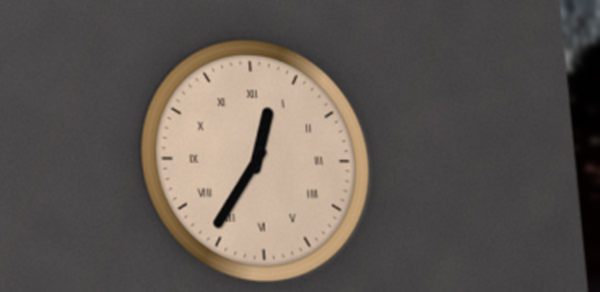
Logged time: 12.36
